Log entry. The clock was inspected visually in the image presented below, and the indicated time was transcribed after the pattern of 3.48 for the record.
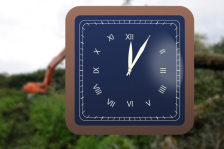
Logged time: 12.05
